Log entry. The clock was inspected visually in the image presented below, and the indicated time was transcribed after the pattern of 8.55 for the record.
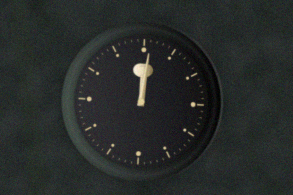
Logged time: 12.01
